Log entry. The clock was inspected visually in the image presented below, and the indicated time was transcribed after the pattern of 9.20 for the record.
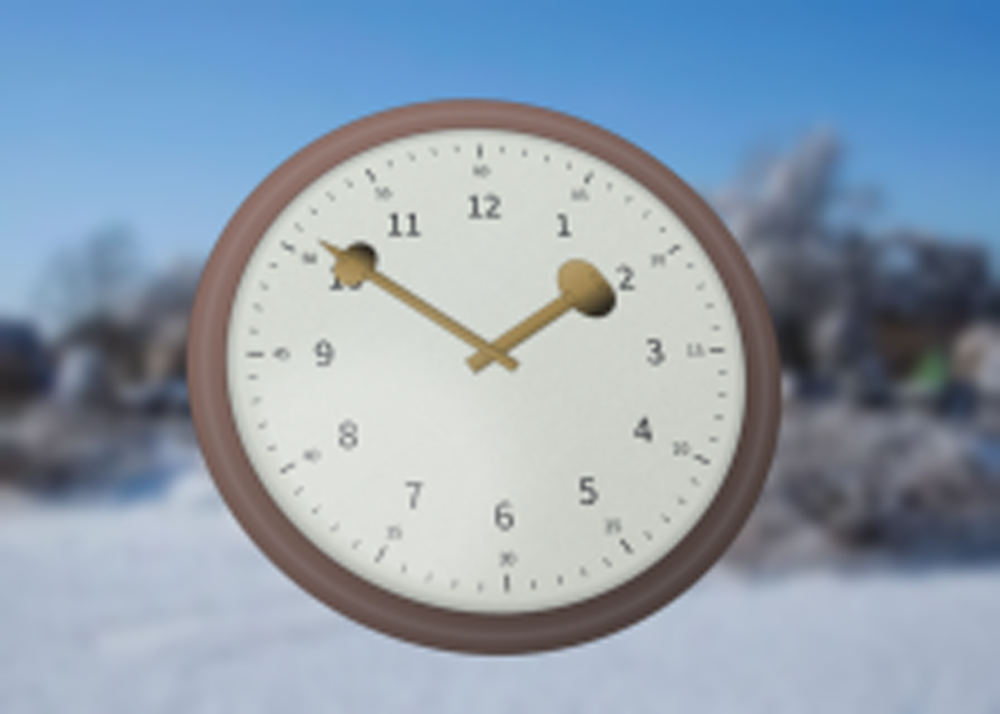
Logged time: 1.51
